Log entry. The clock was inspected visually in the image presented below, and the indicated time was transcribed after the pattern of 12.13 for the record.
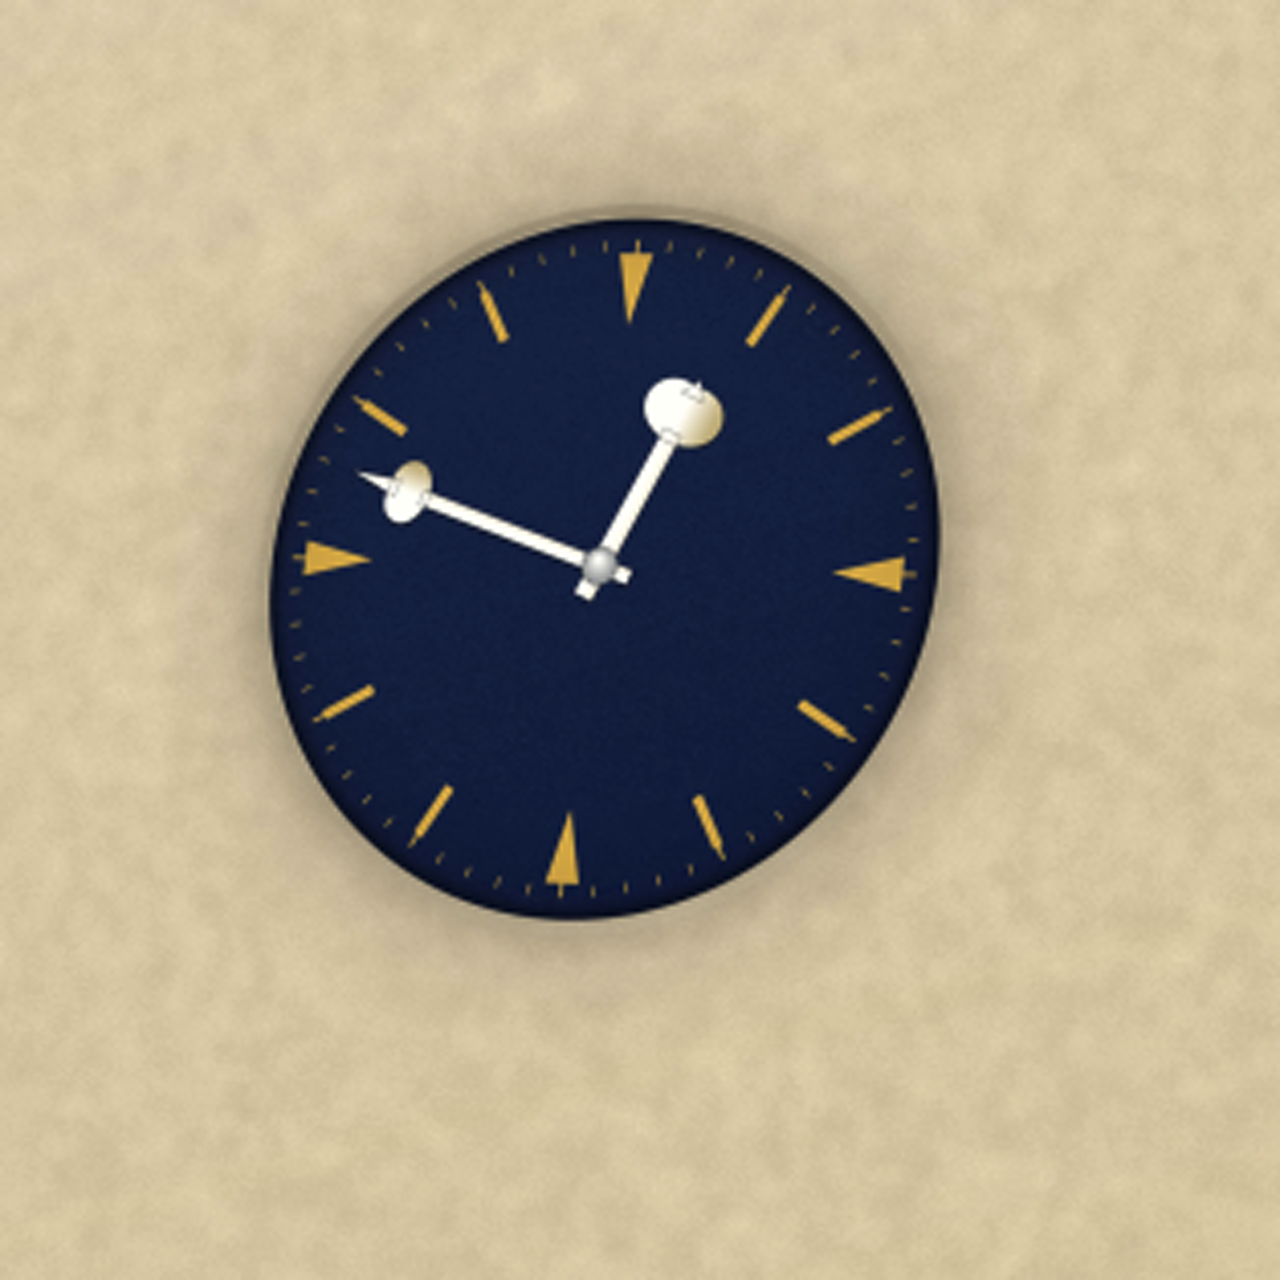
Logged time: 12.48
